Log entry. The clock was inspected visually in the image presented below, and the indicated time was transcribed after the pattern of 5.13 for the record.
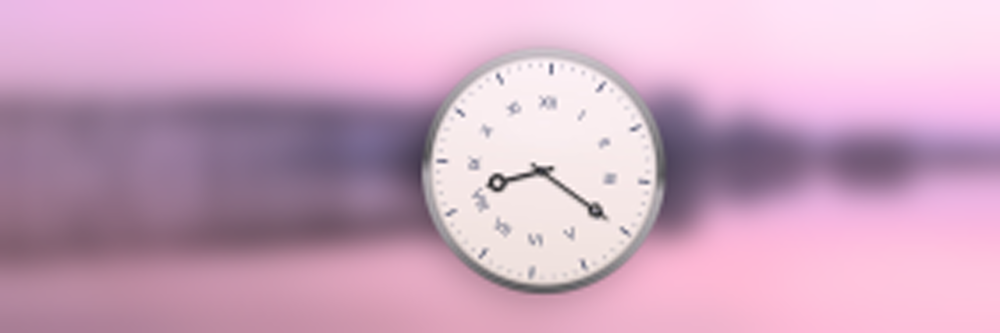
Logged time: 8.20
